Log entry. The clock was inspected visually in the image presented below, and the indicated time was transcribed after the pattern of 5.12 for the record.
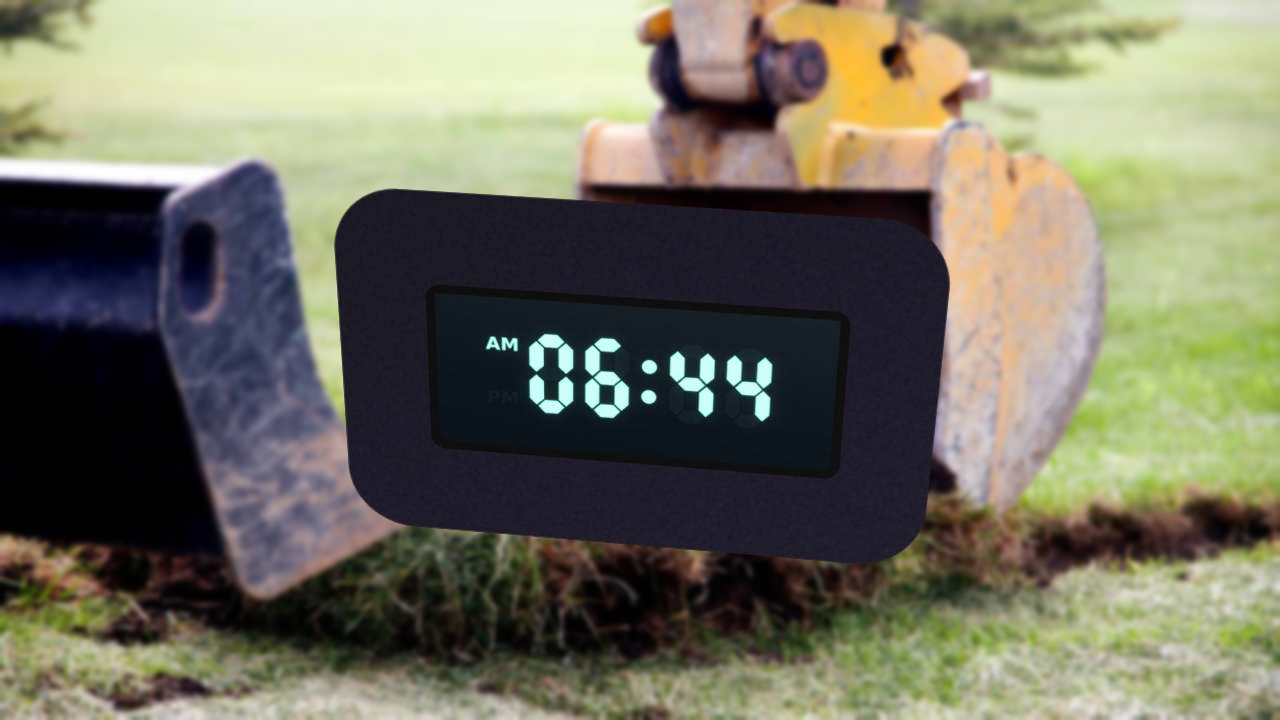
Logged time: 6.44
